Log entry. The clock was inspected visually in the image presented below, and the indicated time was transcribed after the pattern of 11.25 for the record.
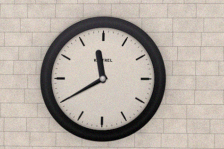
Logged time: 11.40
